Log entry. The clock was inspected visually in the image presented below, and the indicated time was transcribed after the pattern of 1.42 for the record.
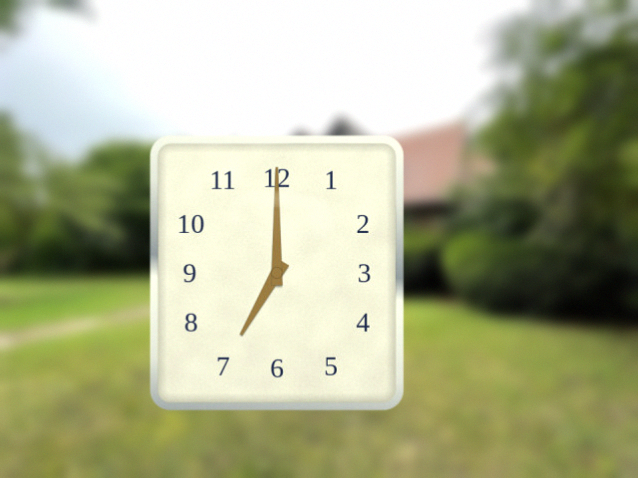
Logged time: 7.00
